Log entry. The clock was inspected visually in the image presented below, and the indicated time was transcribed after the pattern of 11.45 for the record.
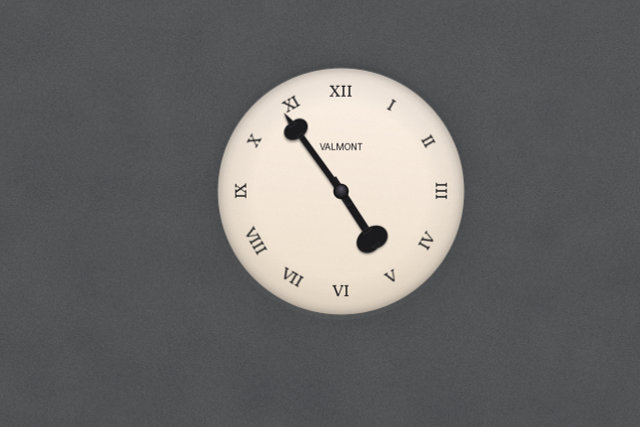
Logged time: 4.54
